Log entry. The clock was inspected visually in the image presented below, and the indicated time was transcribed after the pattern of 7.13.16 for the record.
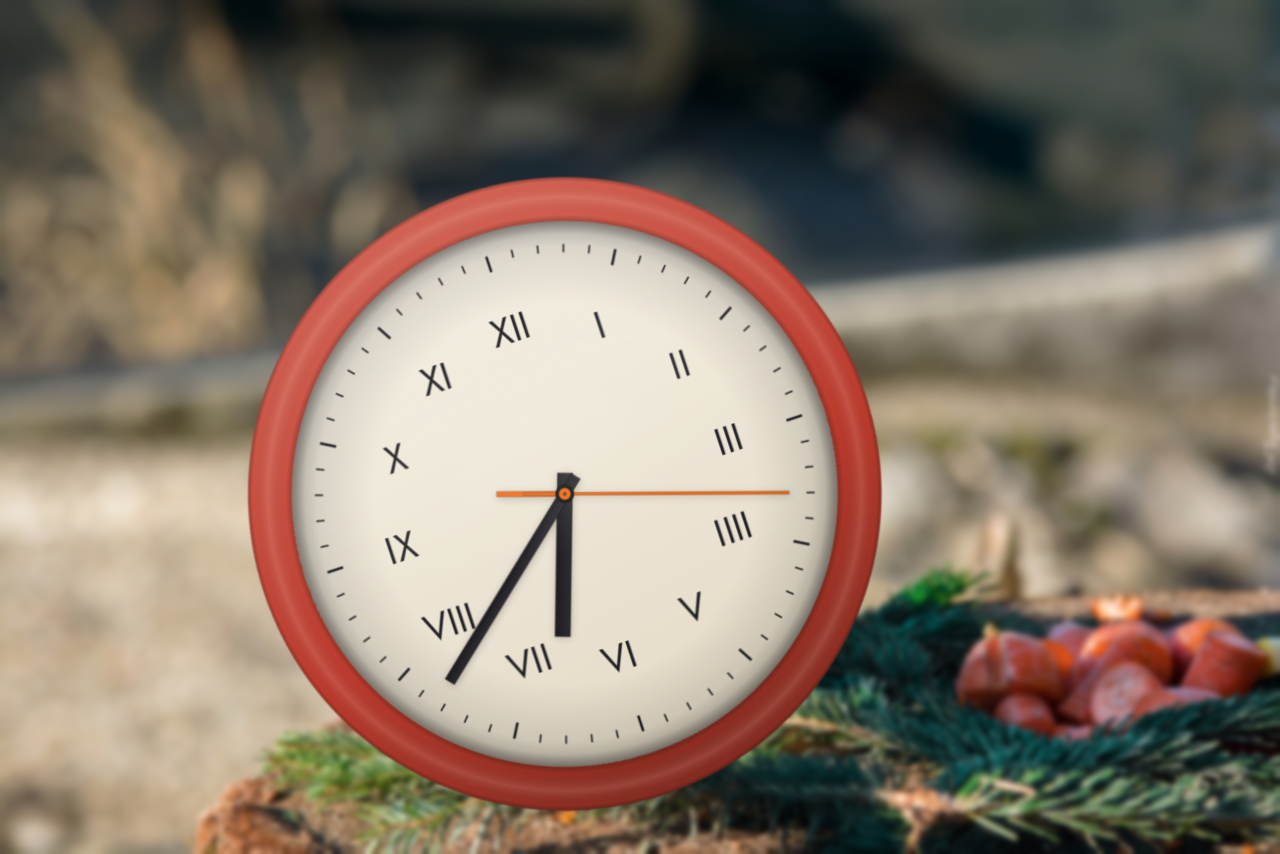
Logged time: 6.38.18
